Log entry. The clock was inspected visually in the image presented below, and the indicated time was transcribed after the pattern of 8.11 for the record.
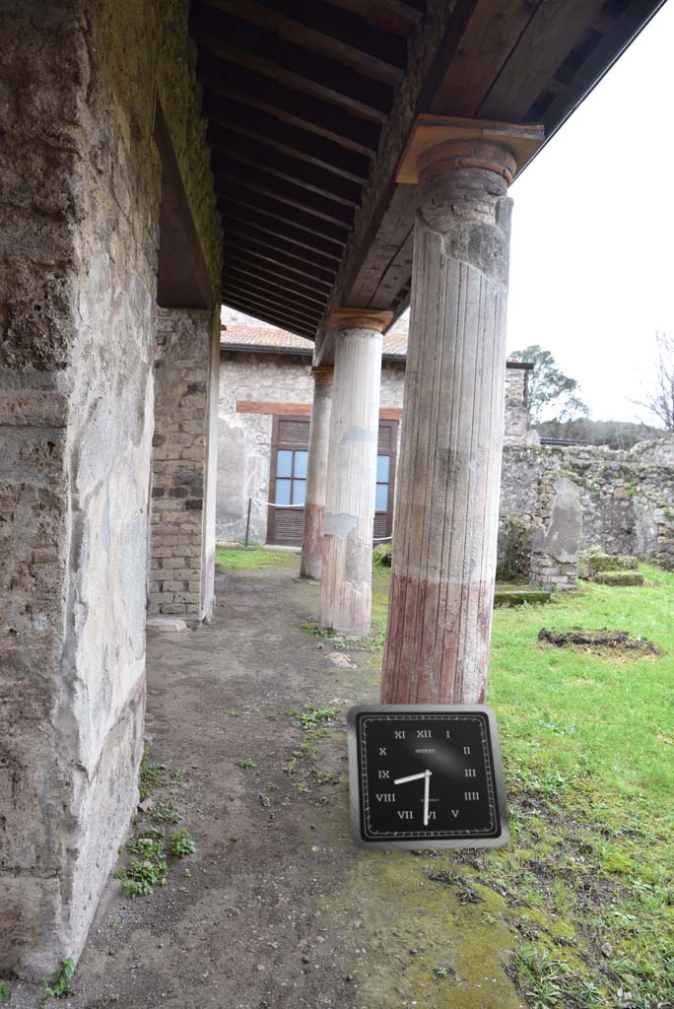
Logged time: 8.31
